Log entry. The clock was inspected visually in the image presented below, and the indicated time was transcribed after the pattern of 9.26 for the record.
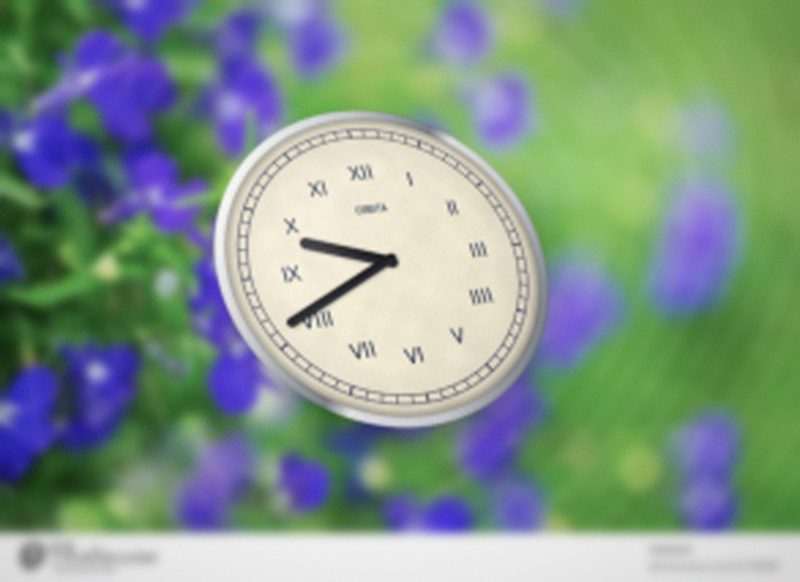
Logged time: 9.41
